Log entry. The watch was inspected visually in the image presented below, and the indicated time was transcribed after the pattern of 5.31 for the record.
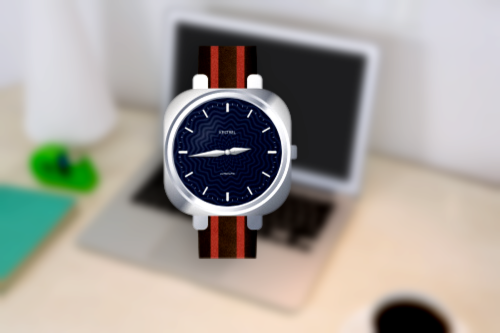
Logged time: 2.44
